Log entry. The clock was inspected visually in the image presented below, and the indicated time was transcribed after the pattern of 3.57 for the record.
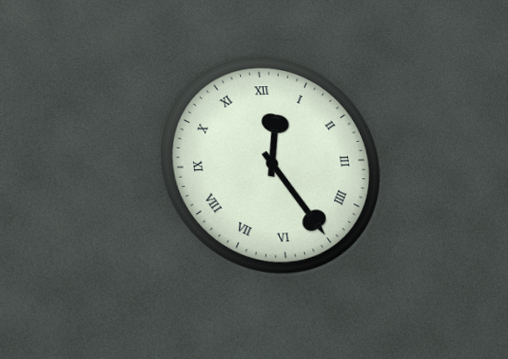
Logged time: 12.25
